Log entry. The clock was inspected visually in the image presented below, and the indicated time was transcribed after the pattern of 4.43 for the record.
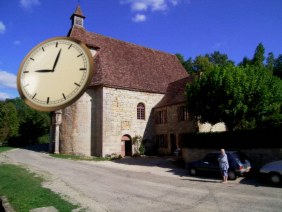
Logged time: 9.02
